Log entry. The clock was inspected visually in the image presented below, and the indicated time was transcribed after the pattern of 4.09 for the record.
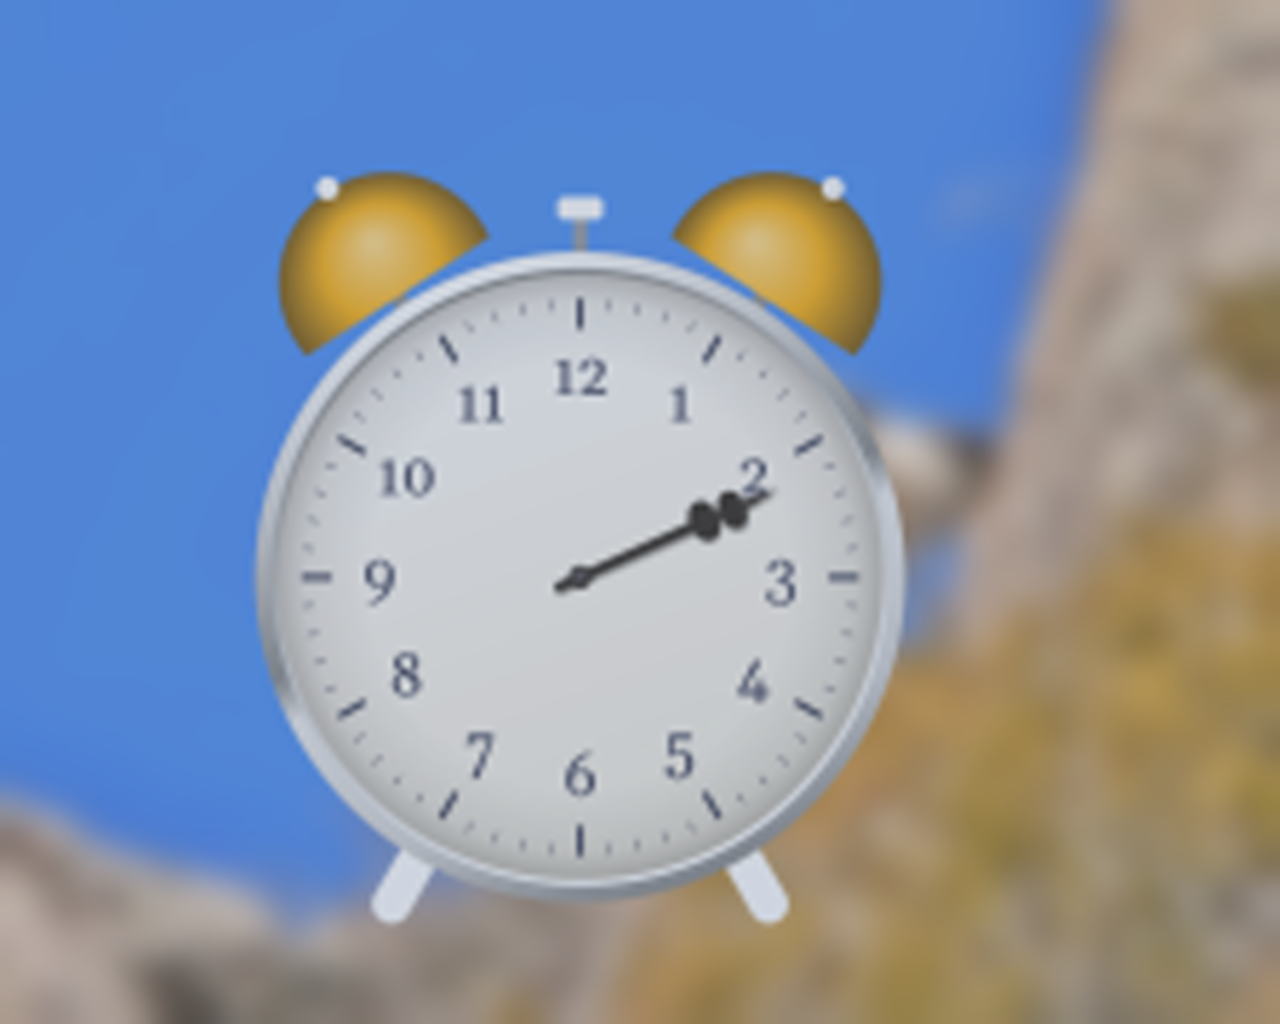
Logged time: 2.11
